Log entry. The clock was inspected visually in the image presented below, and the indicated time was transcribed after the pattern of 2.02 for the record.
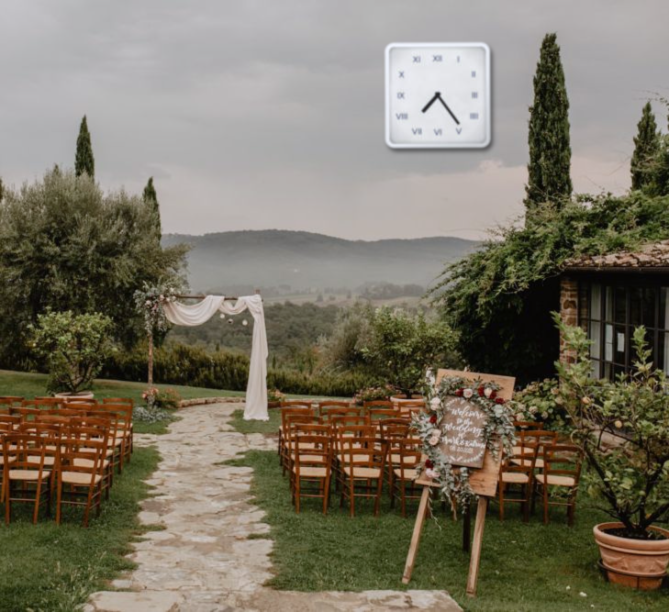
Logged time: 7.24
